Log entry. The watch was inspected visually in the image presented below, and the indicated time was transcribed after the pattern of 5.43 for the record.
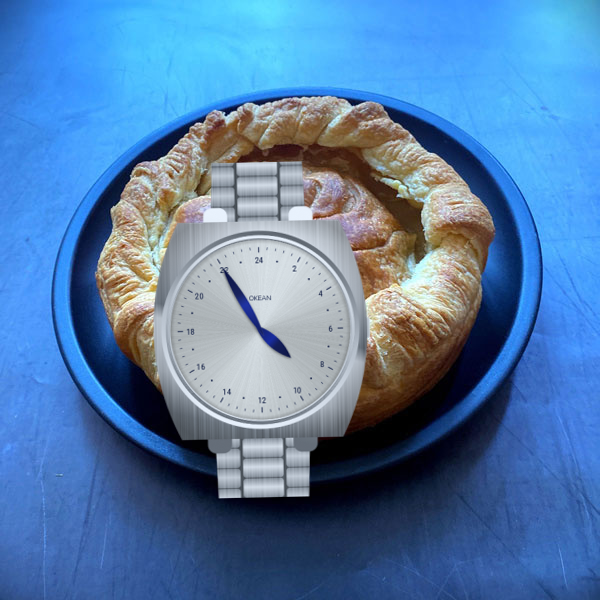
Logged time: 8.55
